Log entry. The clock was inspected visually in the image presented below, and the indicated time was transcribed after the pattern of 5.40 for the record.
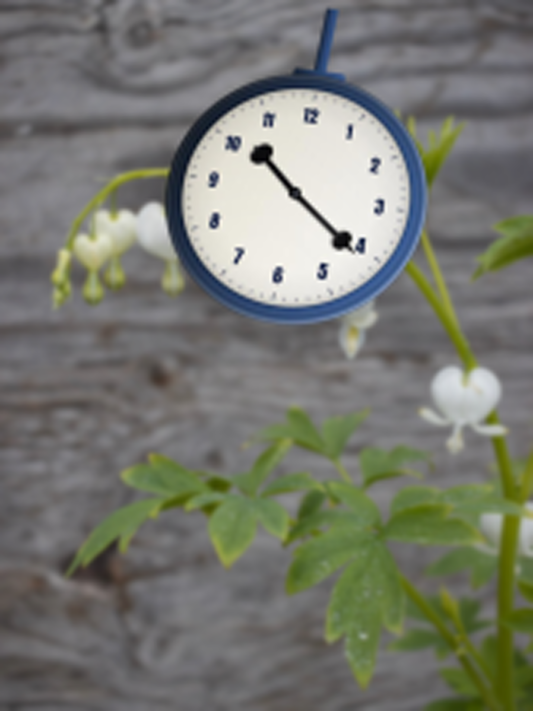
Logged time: 10.21
